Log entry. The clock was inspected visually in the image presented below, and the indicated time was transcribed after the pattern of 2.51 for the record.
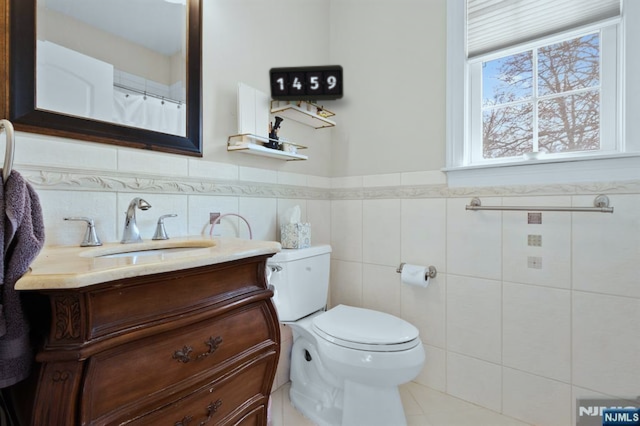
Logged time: 14.59
